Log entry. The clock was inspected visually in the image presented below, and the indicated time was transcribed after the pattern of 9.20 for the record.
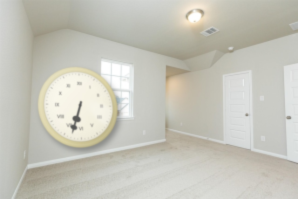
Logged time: 6.33
